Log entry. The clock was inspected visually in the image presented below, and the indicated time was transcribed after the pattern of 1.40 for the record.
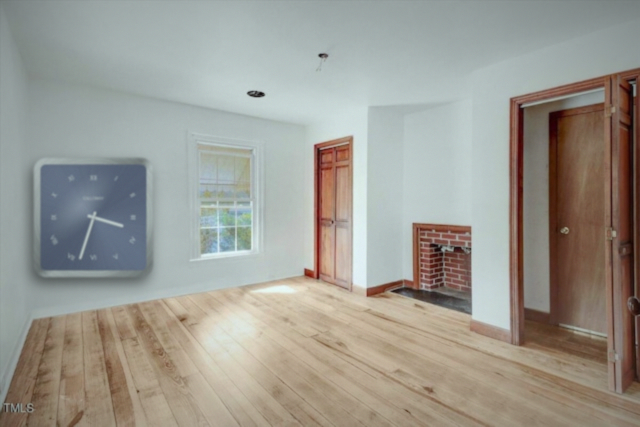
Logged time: 3.33
